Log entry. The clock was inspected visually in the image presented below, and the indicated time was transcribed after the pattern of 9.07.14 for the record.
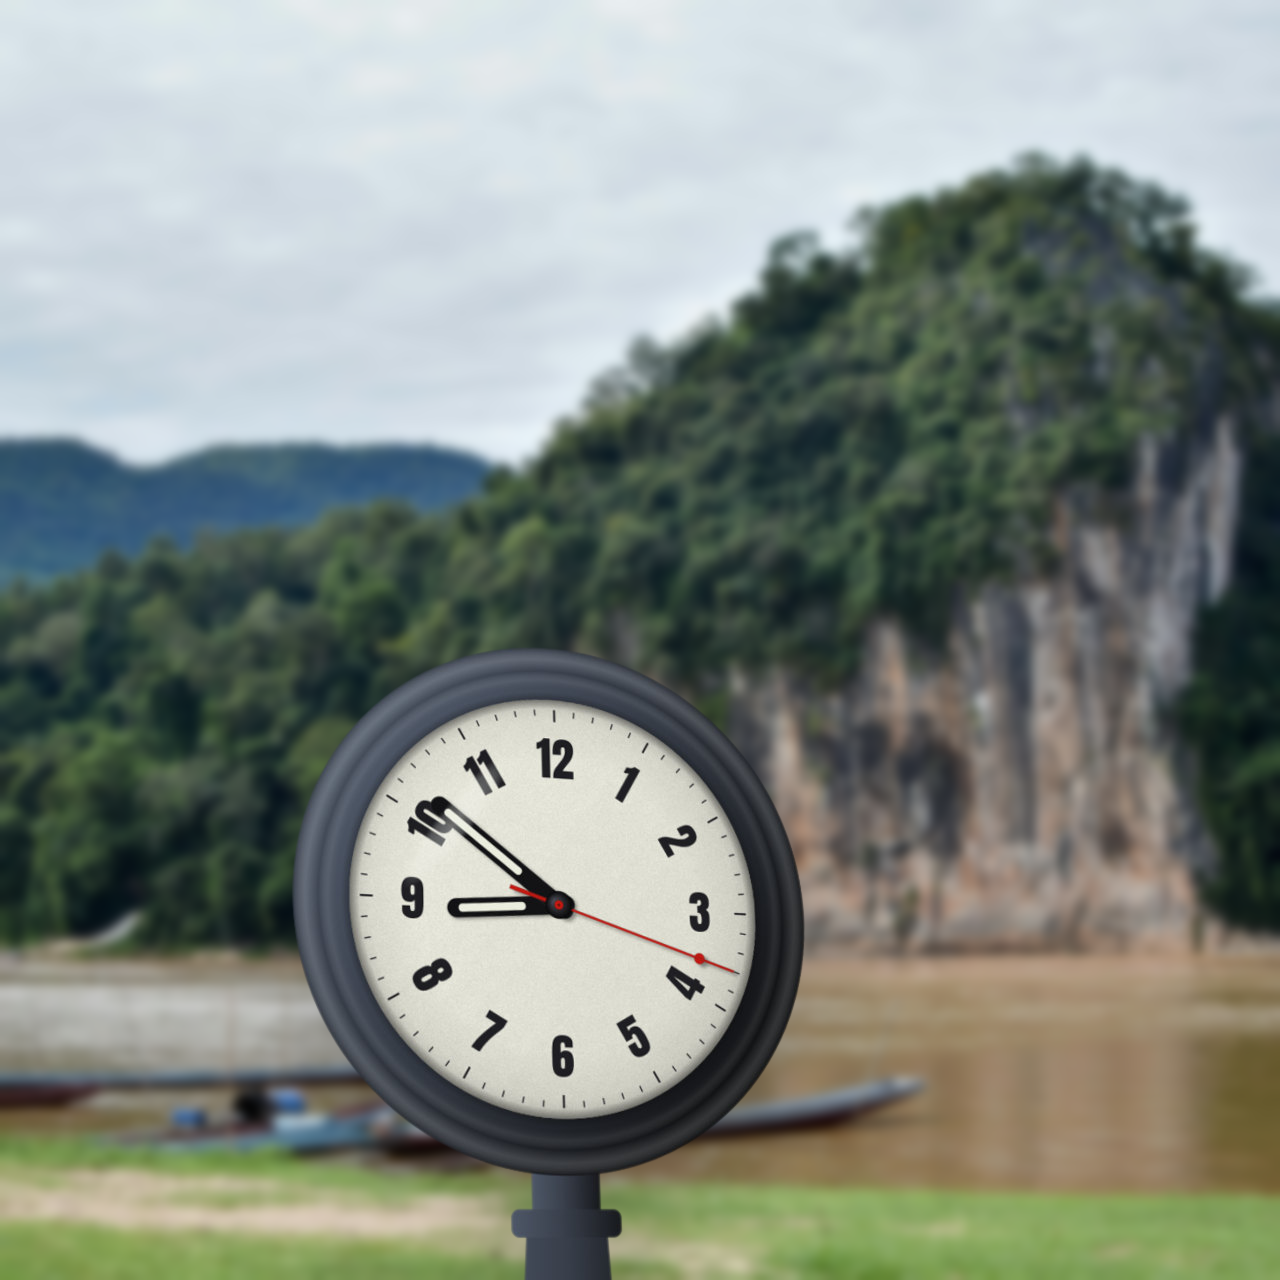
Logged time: 8.51.18
